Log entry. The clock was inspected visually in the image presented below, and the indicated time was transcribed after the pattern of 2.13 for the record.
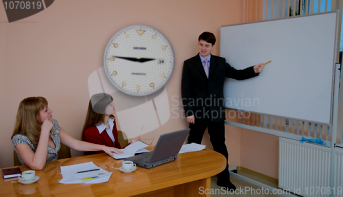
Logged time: 2.46
